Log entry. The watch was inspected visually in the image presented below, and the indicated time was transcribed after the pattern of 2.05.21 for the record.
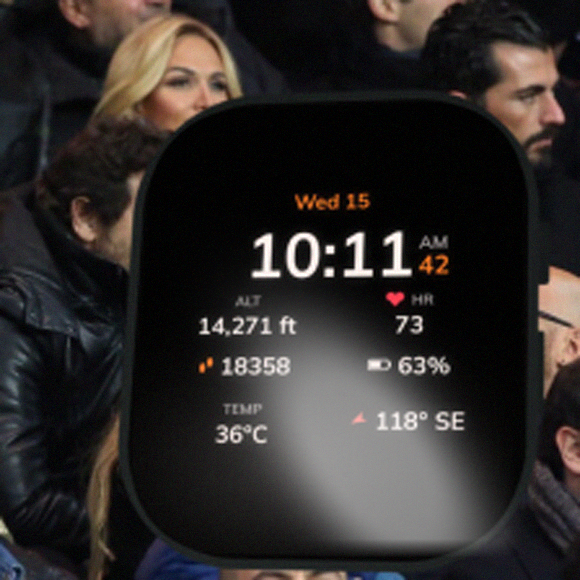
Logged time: 10.11.42
